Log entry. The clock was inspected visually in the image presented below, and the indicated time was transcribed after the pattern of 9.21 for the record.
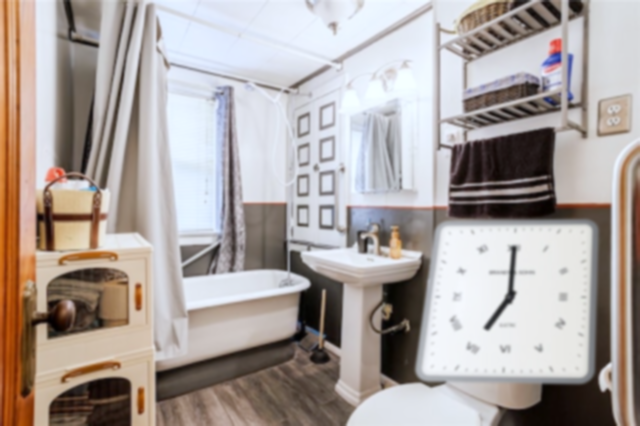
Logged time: 7.00
